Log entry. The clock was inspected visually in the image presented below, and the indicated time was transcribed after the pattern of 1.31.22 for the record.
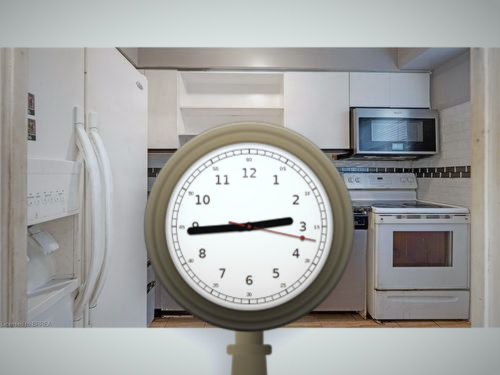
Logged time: 2.44.17
